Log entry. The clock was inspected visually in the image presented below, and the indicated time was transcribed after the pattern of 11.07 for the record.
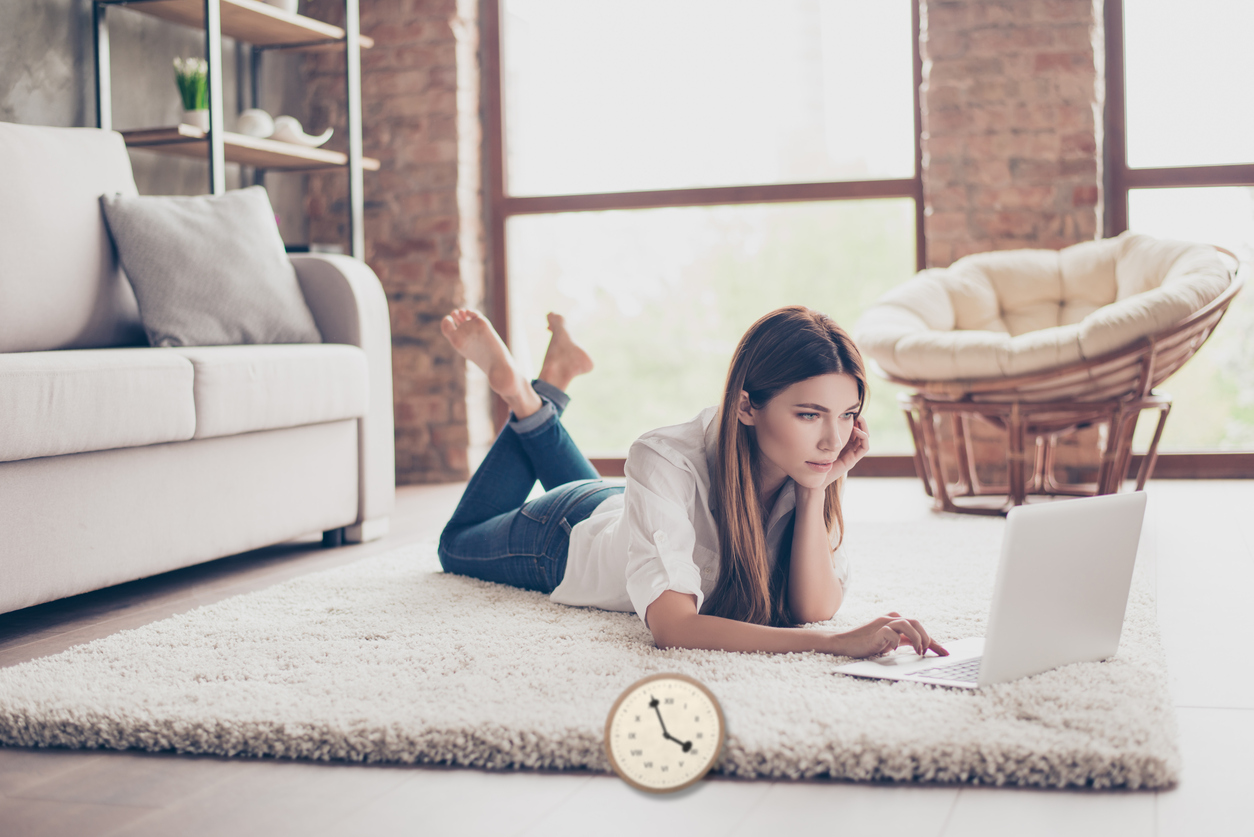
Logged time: 3.56
